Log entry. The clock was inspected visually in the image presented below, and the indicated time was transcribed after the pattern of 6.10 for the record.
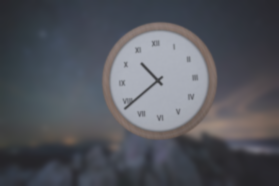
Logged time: 10.39
